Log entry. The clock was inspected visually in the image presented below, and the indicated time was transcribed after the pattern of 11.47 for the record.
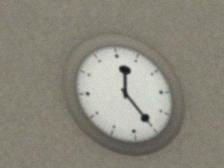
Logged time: 12.25
